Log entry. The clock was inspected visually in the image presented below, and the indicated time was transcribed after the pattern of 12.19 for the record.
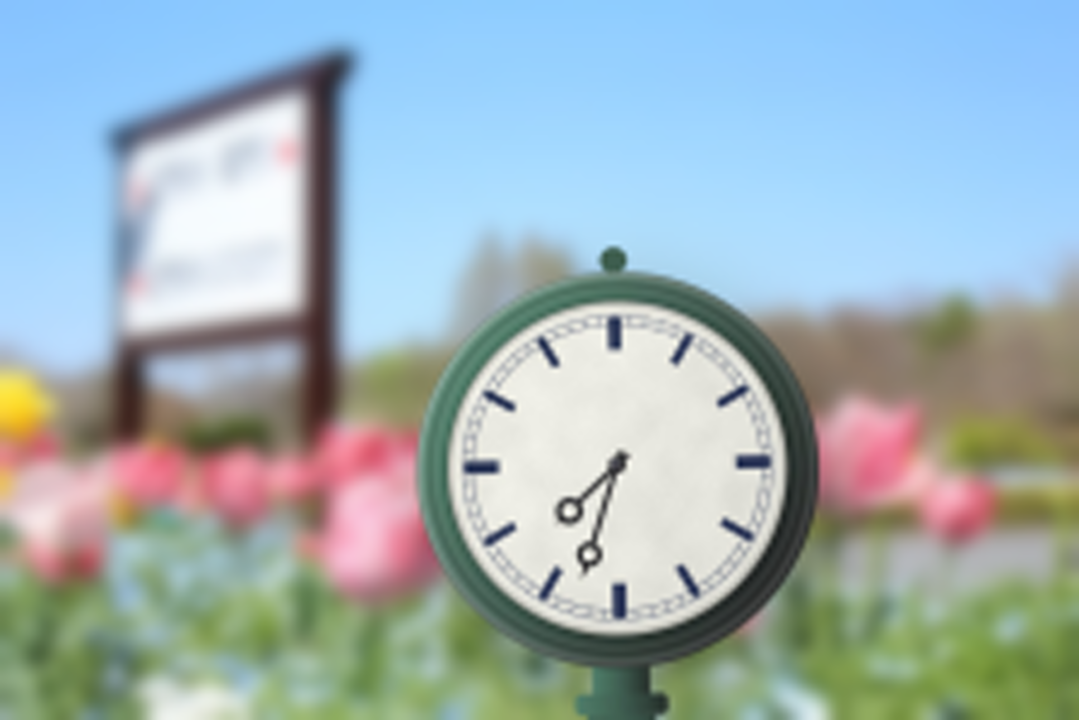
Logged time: 7.33
